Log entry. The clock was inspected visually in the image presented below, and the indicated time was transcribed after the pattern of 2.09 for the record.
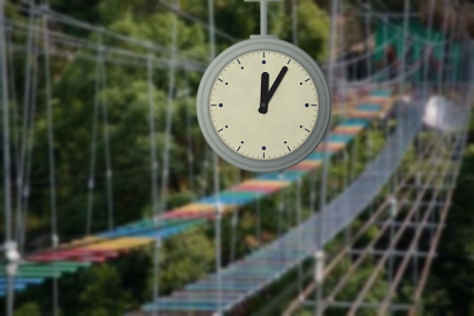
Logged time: 12.05
